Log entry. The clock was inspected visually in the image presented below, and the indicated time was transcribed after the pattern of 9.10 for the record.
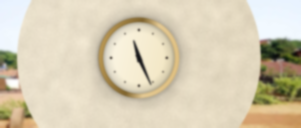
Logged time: 11.26
